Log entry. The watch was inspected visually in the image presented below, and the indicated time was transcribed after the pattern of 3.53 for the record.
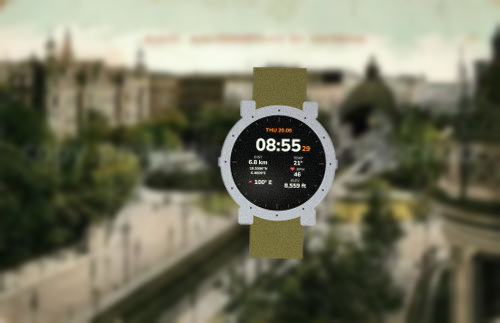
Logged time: 8.55
